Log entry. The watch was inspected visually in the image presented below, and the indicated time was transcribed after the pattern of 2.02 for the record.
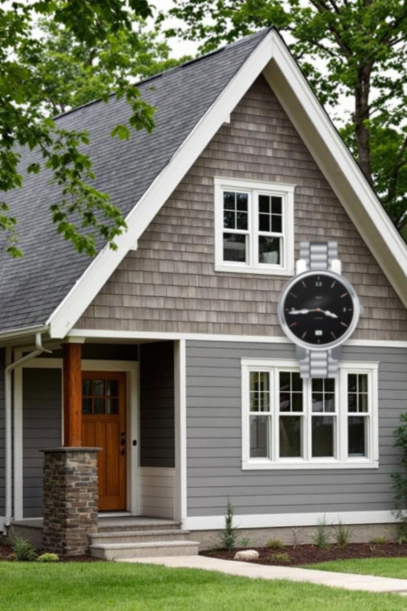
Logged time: 3.44
